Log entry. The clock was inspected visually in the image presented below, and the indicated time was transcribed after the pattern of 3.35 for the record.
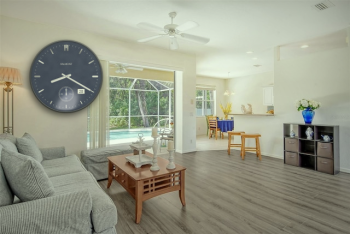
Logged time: 8.20
